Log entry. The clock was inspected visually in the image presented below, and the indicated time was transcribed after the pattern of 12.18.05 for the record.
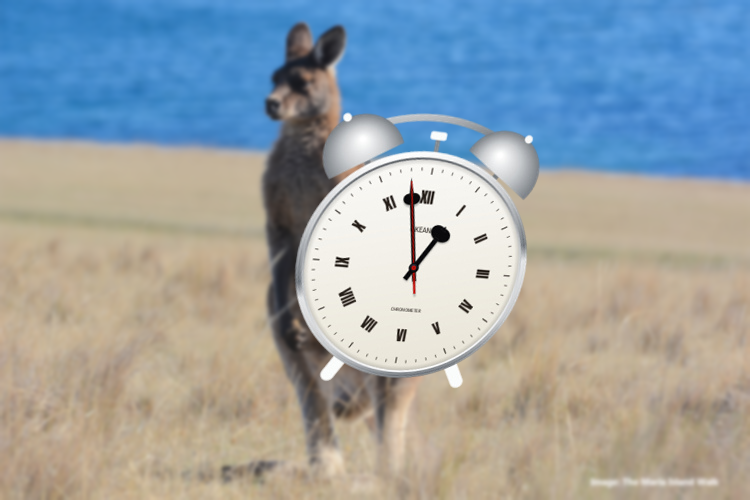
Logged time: 12.57.58
